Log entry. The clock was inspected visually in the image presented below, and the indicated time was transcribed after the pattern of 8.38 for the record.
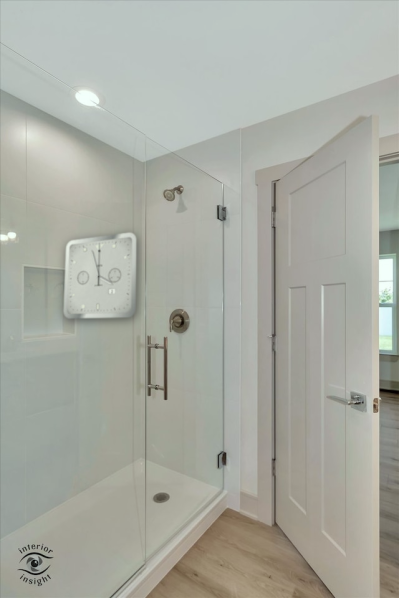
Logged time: 3.57
